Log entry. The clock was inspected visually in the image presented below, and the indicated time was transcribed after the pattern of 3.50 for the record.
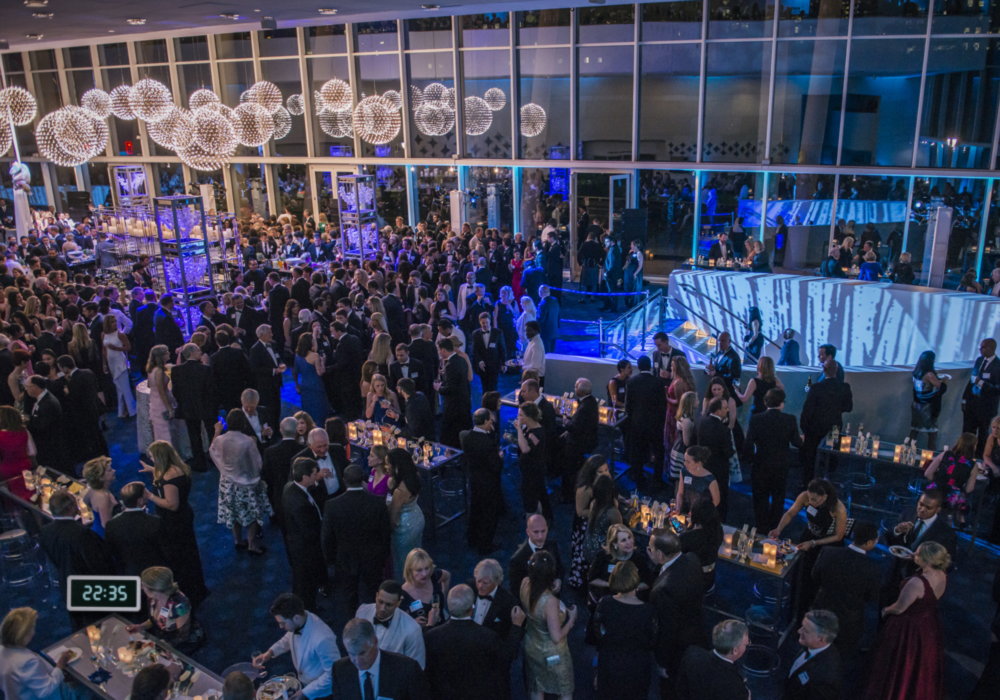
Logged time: 22.35
